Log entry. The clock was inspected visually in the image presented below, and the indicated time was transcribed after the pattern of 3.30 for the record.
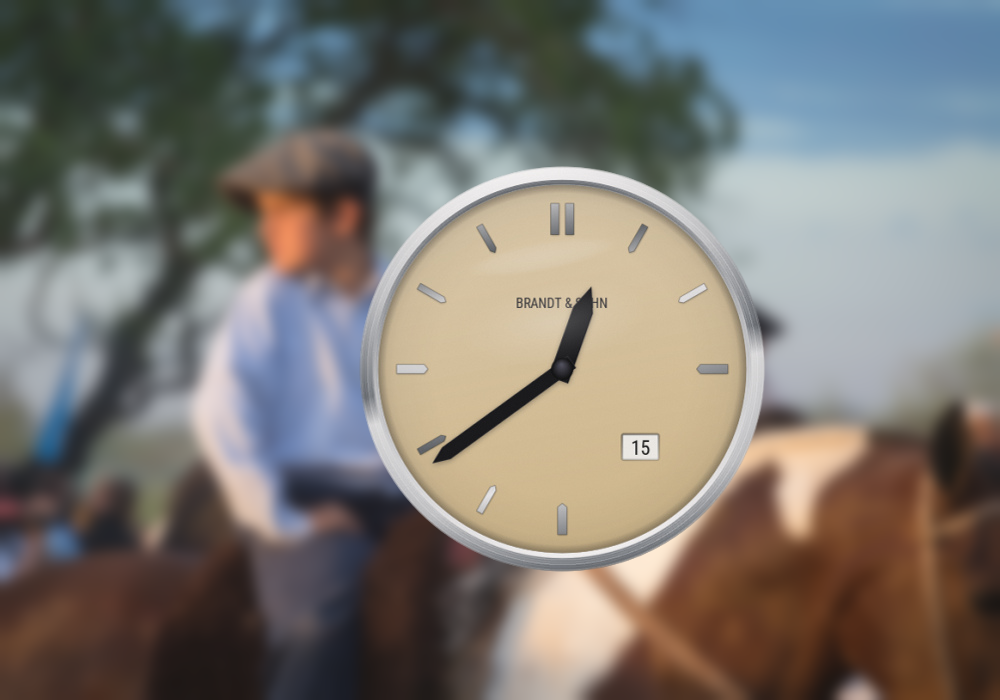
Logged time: 12.39
